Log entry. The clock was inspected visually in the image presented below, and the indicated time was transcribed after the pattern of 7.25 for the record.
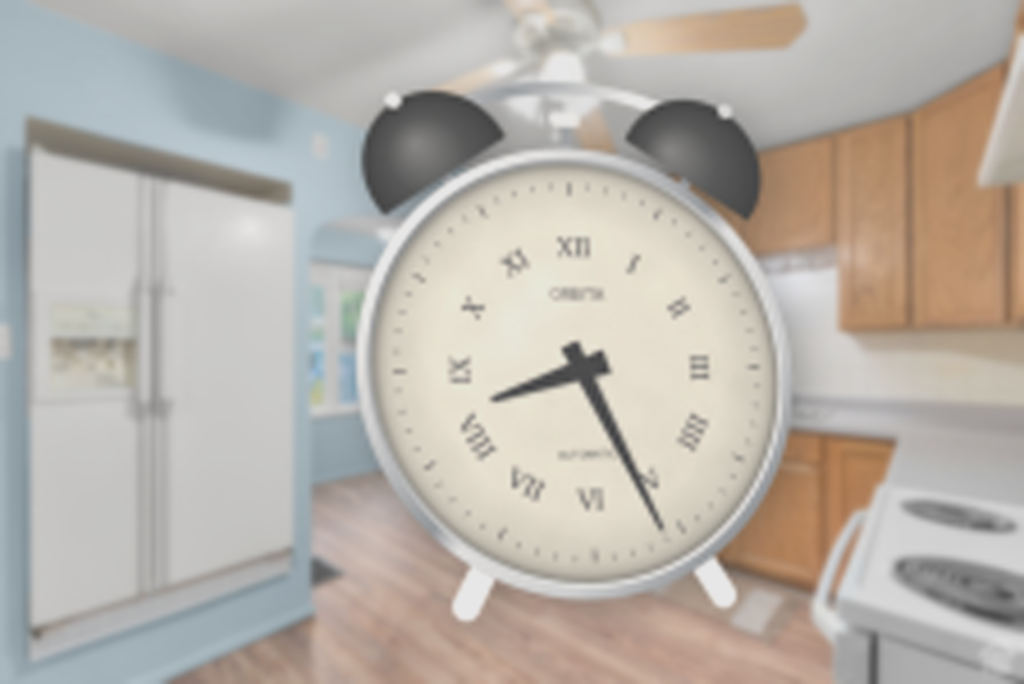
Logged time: 8.26
